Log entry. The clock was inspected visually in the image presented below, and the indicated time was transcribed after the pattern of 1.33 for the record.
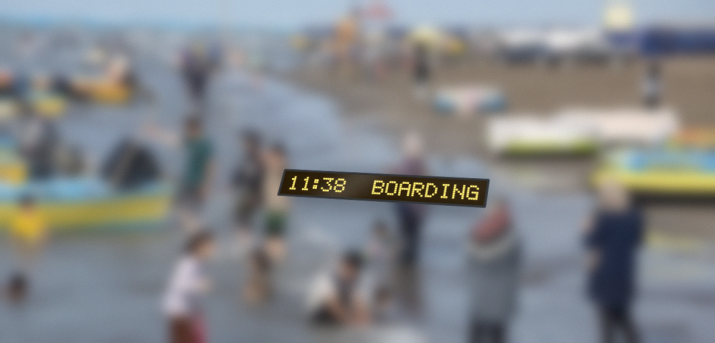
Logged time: 11.38
